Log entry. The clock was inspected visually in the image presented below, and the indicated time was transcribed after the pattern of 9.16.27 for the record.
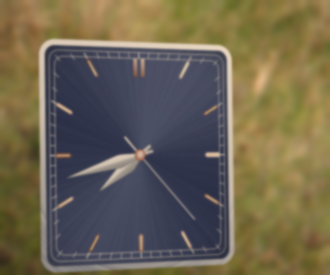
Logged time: 7.42.23
